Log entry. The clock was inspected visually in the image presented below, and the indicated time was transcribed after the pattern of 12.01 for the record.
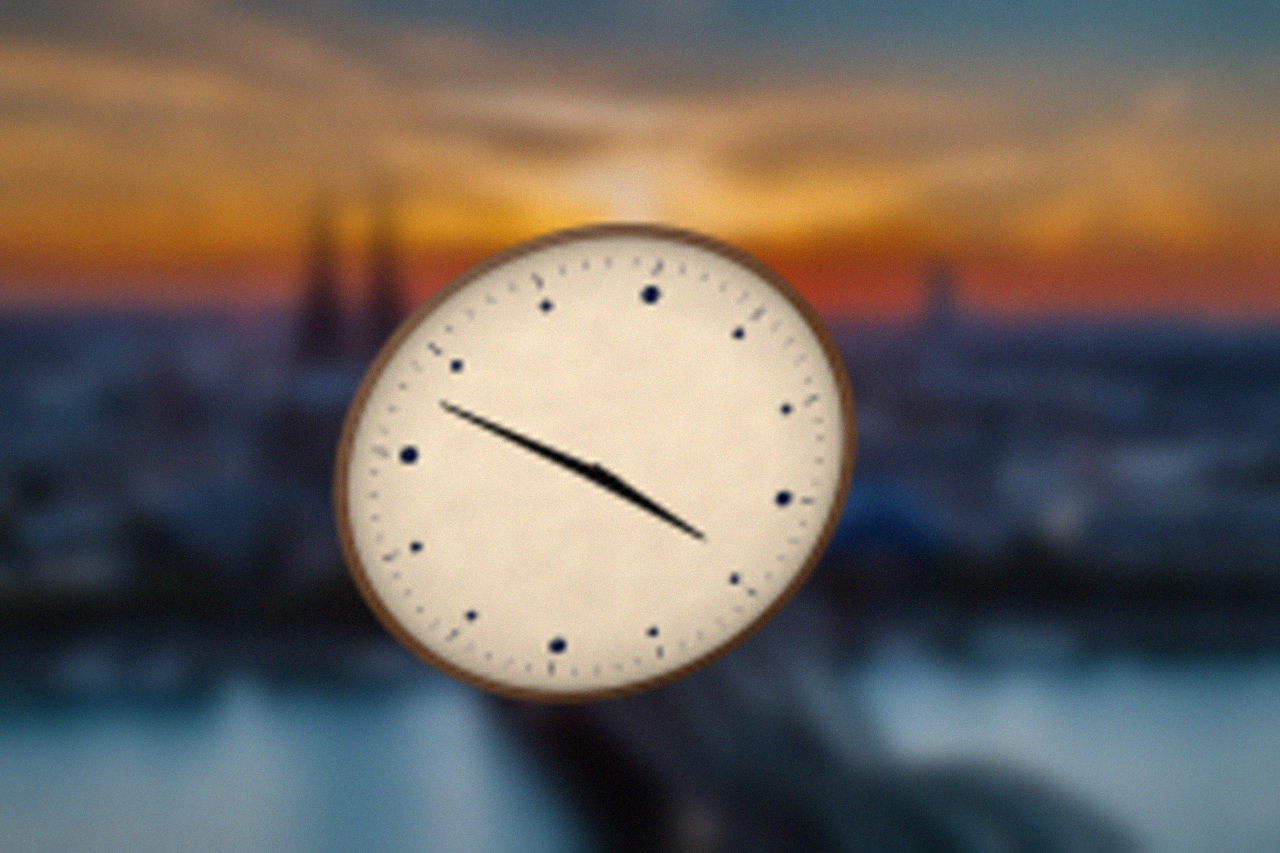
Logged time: 3.48
